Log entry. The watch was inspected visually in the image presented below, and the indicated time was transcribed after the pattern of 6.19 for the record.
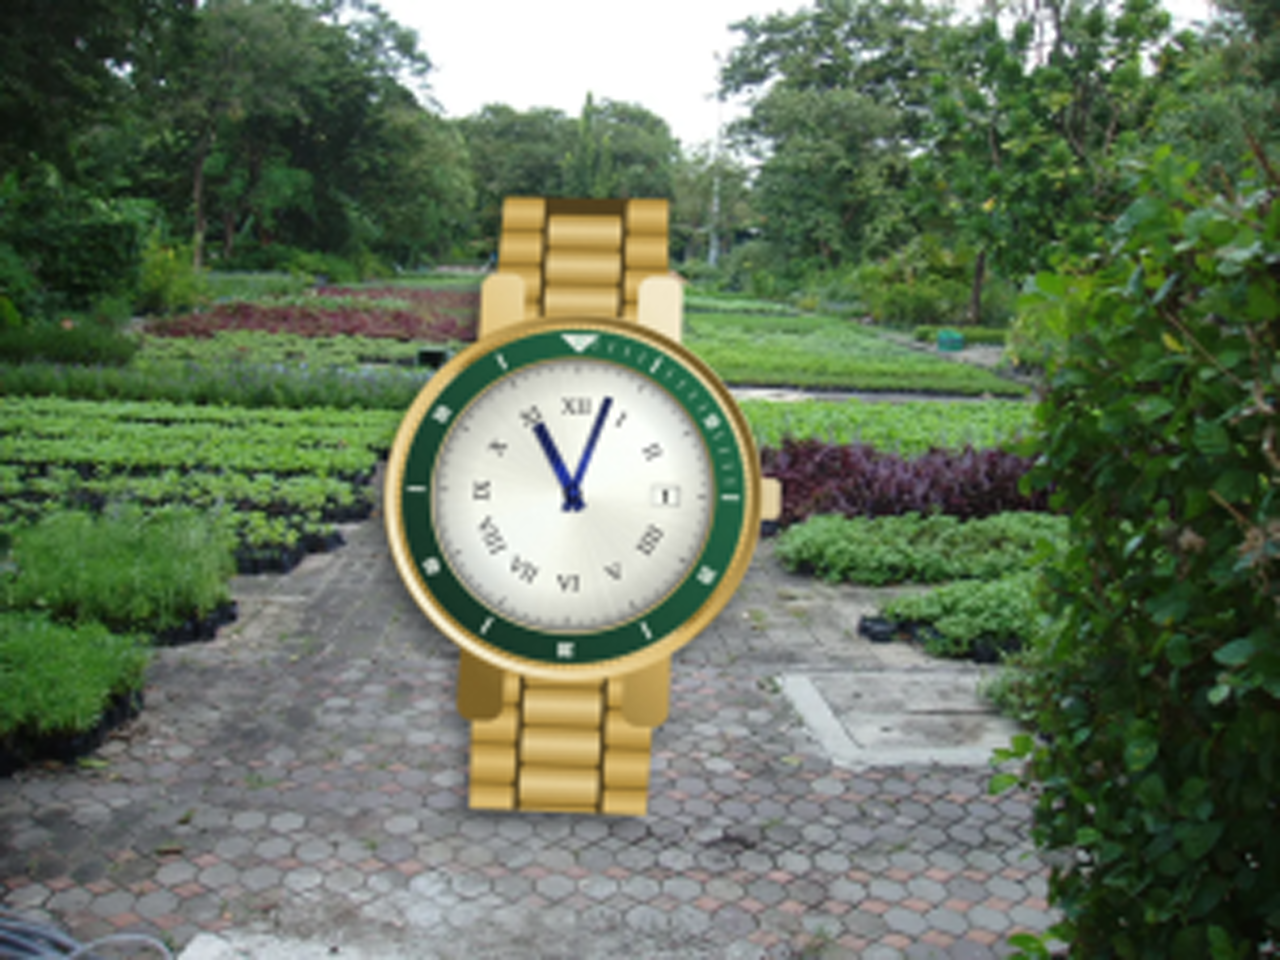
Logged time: 11.03
